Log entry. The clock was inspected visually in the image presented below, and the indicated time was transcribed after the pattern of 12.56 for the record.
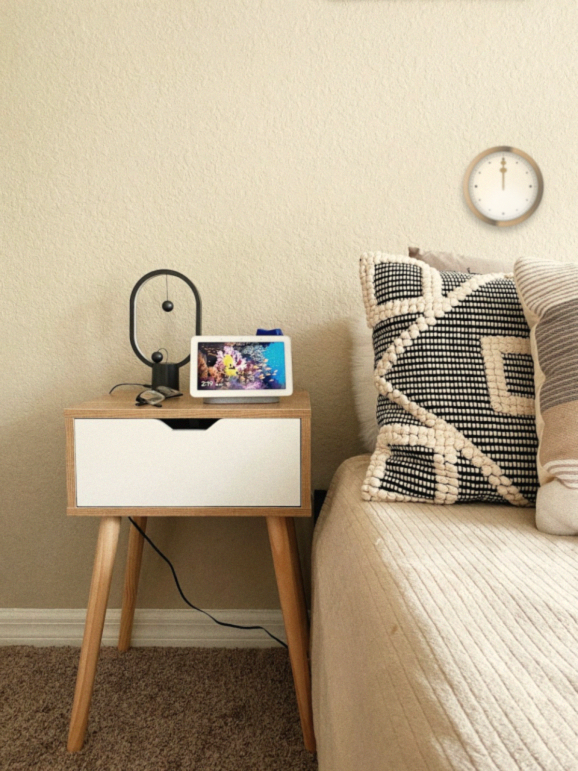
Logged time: 12.00
